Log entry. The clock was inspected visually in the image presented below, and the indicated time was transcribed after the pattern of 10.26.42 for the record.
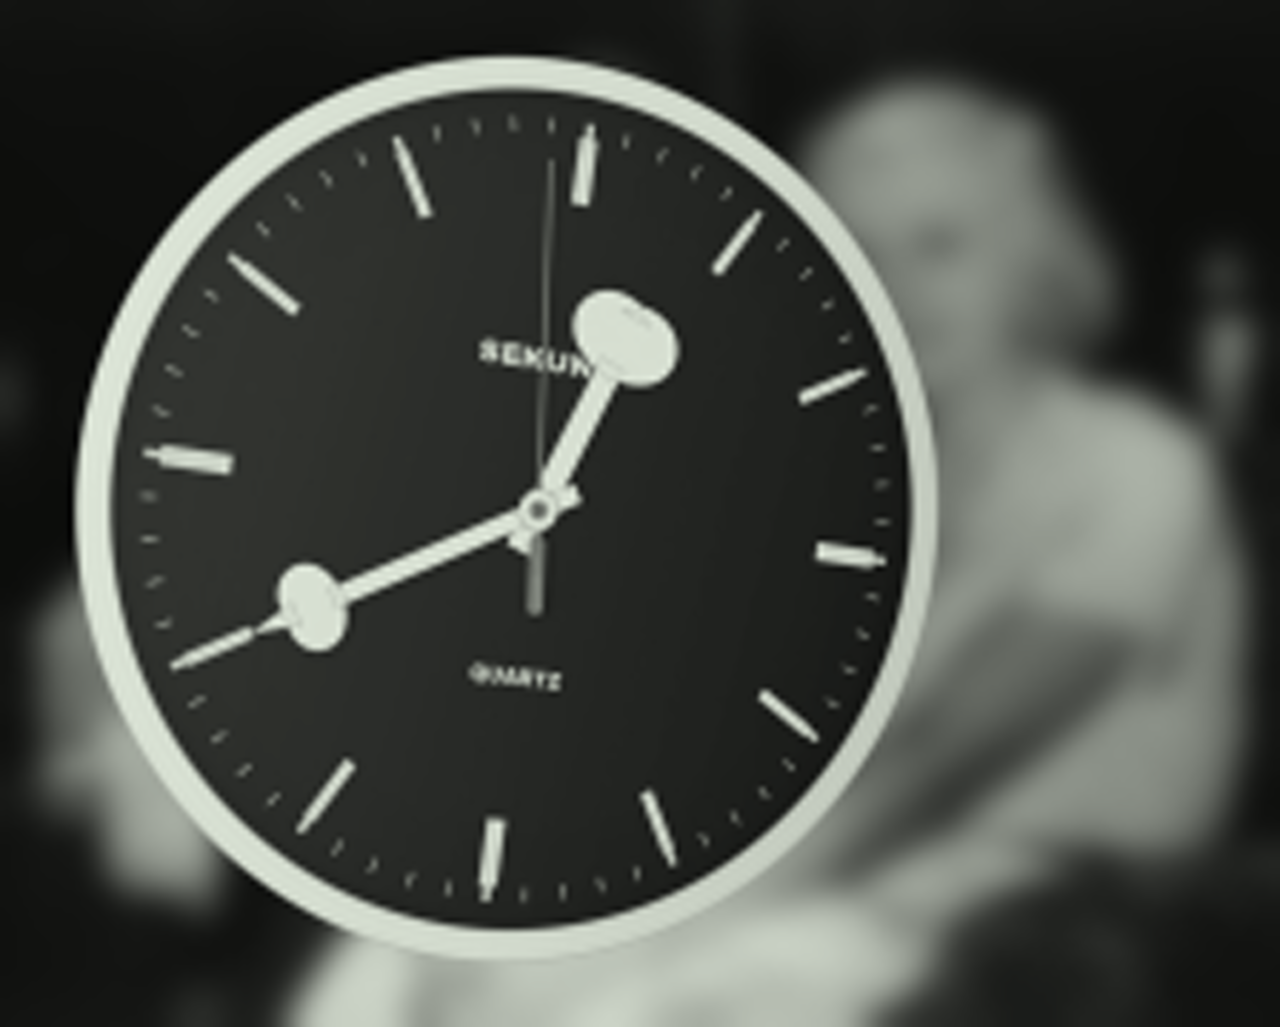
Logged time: 12.39.59
